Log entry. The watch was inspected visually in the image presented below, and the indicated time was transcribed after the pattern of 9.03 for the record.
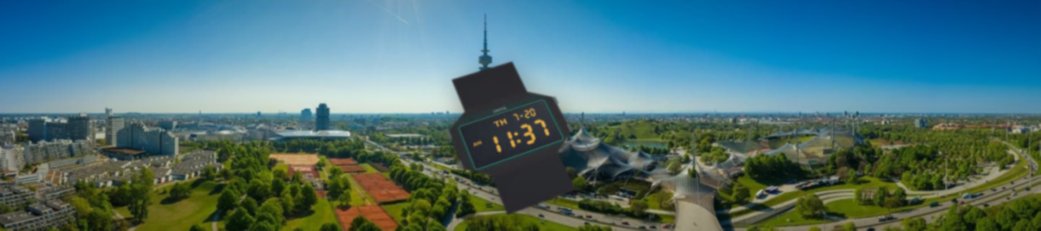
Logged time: 11.37
